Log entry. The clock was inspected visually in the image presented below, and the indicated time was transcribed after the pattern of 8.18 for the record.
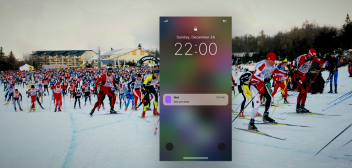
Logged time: 22.00
